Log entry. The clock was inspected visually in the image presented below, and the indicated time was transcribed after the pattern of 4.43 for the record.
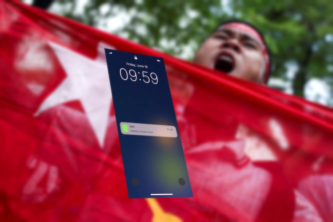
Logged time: 9.59
